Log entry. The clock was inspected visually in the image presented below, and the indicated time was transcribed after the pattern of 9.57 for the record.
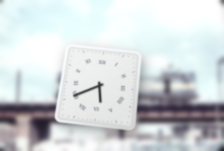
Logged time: 5.40
